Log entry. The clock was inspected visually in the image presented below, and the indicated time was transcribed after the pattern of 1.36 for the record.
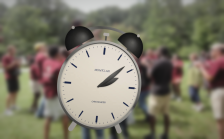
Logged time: 2.08
